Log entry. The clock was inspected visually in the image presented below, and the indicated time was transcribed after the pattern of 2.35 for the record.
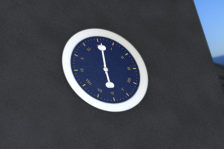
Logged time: 6.01
